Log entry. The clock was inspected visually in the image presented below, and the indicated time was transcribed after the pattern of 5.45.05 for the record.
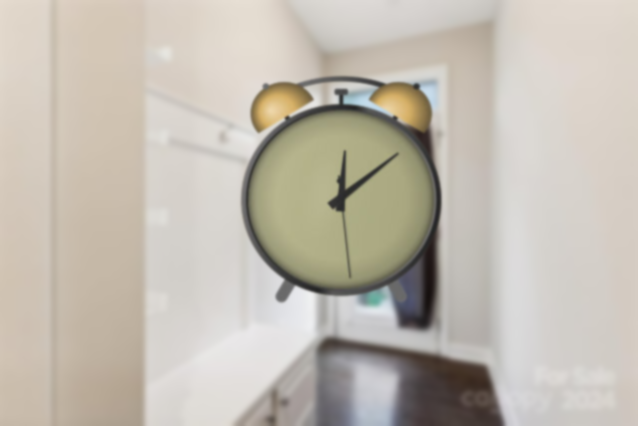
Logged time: 12.08.29
